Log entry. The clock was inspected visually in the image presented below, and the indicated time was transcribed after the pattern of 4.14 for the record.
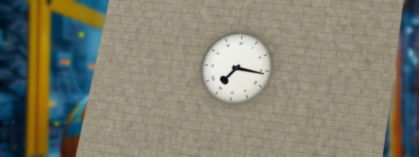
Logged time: 7.16
